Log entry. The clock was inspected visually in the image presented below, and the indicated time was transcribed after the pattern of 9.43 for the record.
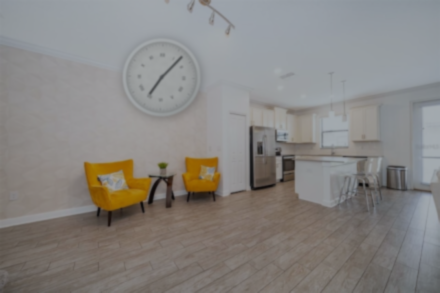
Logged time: 7.07
